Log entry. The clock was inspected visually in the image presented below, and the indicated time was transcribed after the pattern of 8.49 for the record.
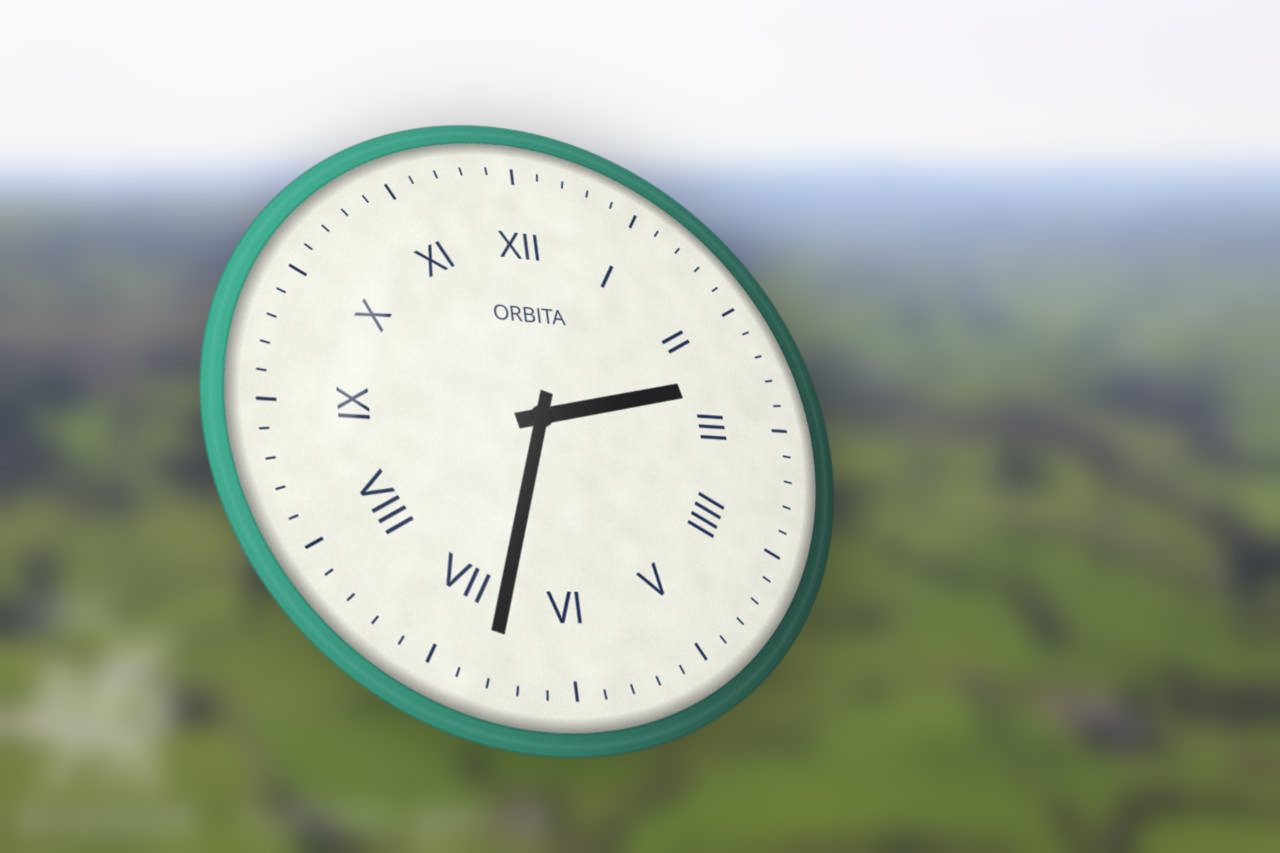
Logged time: 2.33
